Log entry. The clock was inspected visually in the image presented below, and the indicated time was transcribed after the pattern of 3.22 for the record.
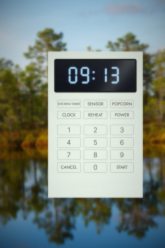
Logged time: 9.13
